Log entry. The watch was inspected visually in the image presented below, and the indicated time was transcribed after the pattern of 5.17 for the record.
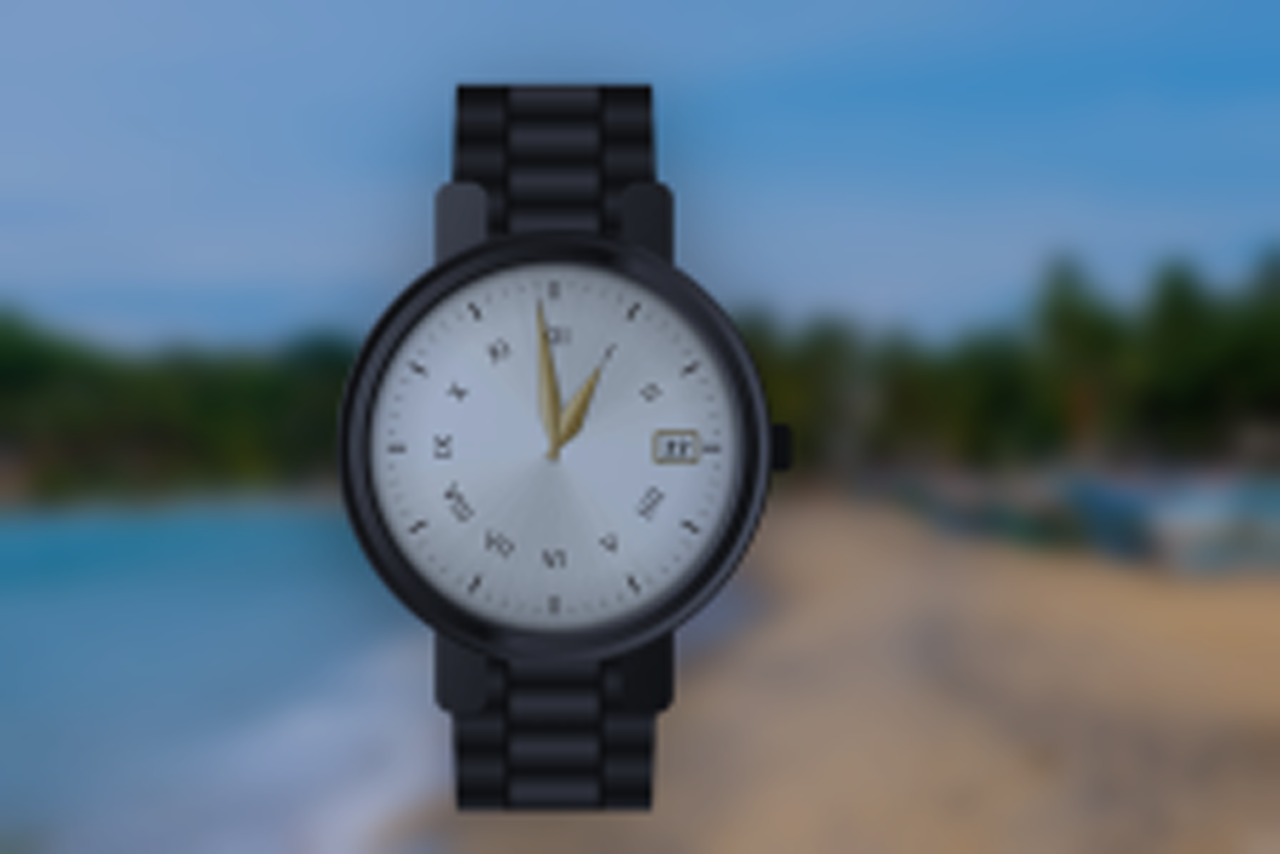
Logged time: 12.59
